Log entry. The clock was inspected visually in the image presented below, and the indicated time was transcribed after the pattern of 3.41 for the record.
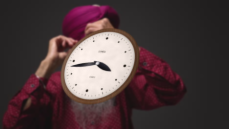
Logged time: 3.43
